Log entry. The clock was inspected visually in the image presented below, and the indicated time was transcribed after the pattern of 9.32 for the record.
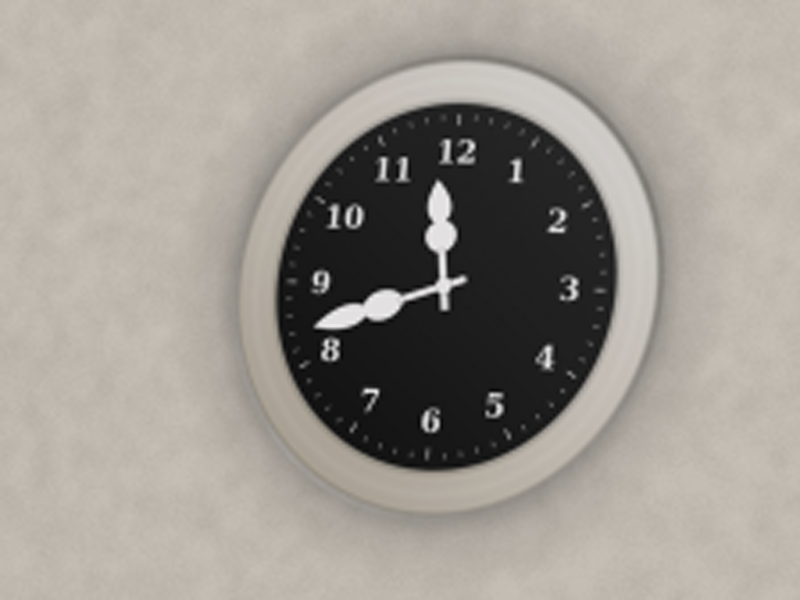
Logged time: 11.42
